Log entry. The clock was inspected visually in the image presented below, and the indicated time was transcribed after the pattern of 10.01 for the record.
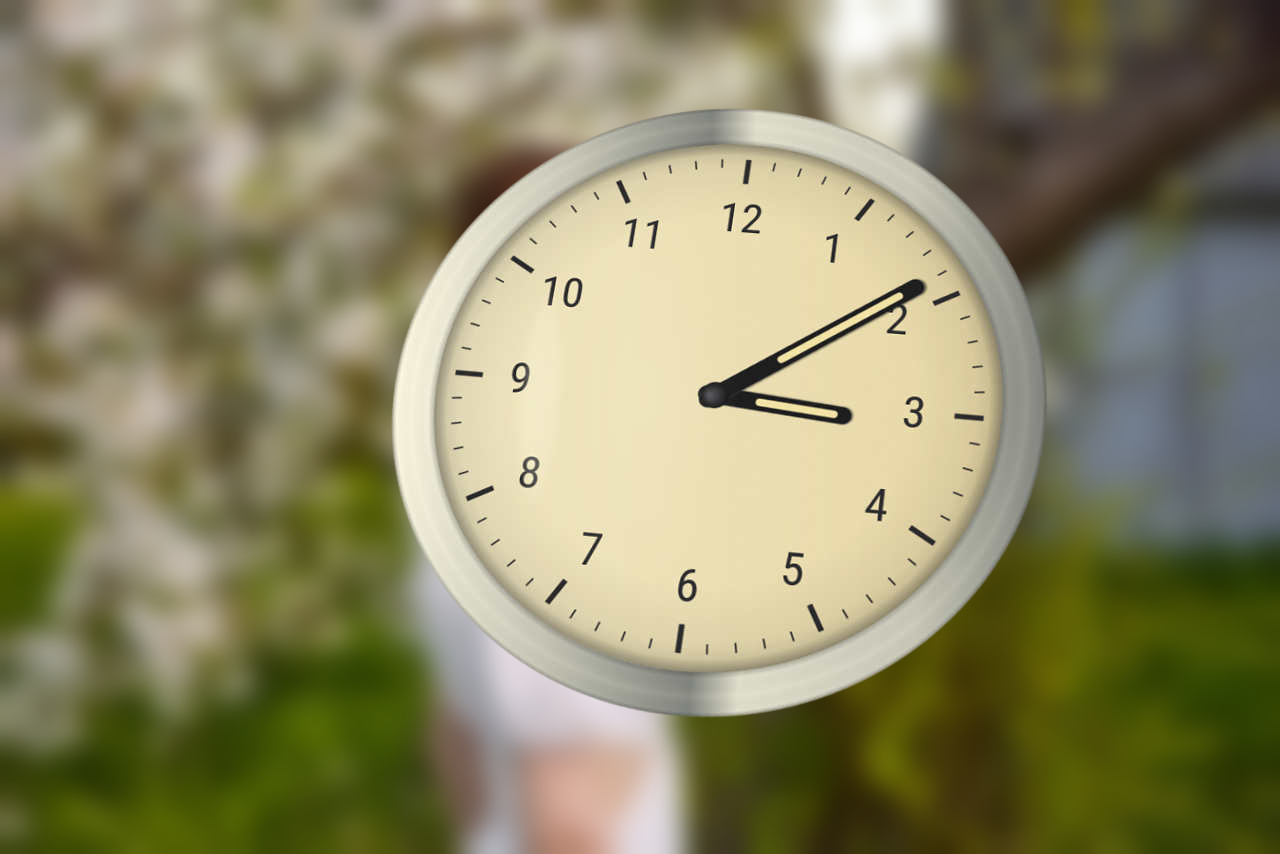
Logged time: 3.09
